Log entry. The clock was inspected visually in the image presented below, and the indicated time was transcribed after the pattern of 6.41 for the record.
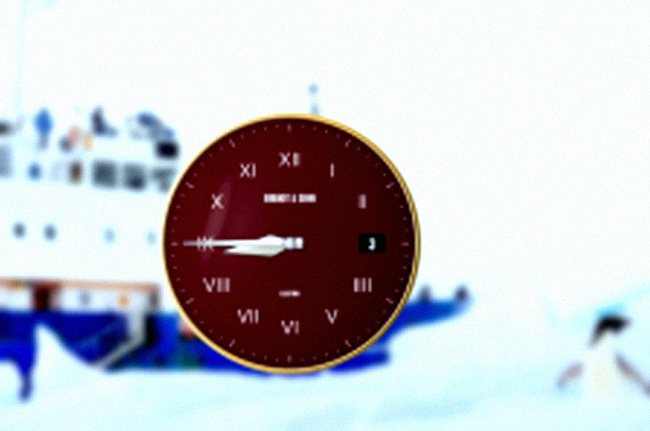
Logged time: 8.45
